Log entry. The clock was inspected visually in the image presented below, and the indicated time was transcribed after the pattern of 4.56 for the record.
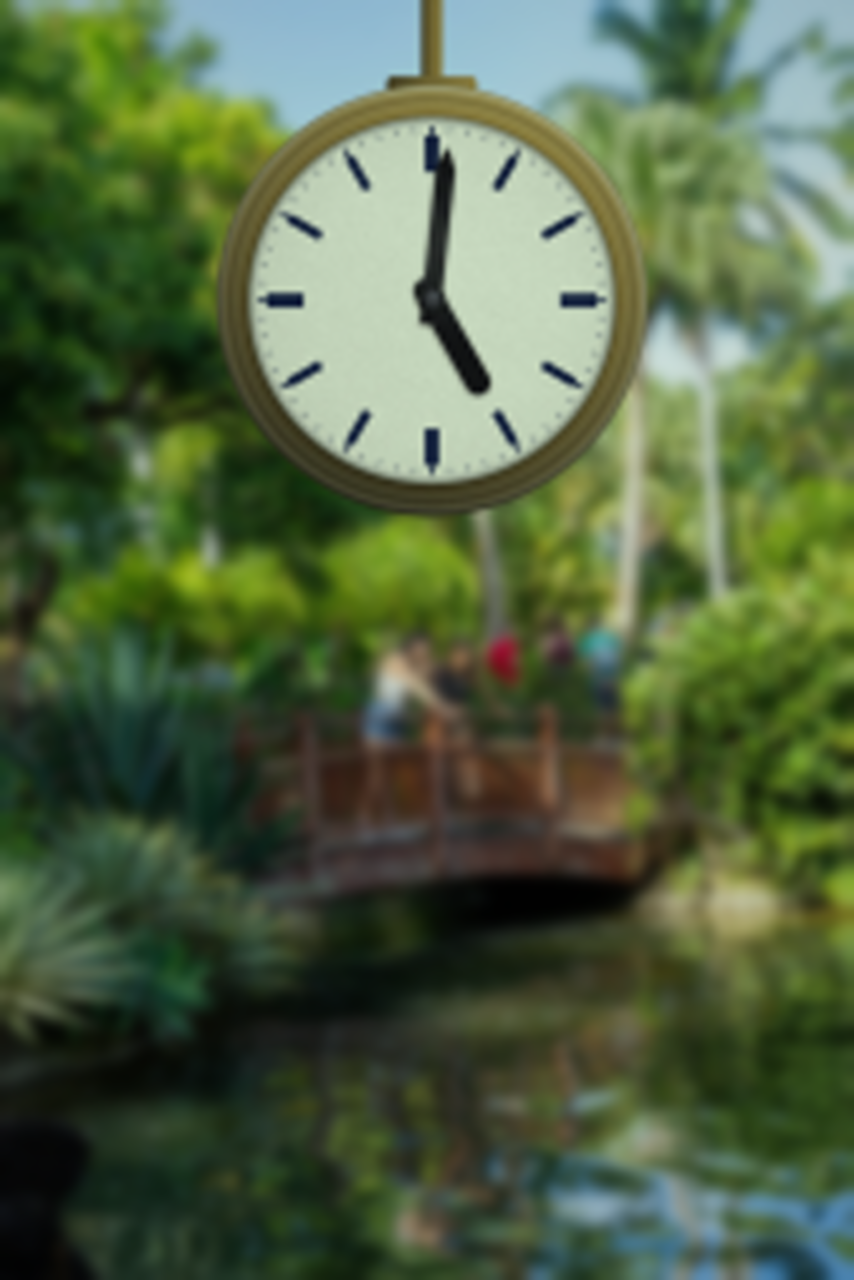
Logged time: 5.01
